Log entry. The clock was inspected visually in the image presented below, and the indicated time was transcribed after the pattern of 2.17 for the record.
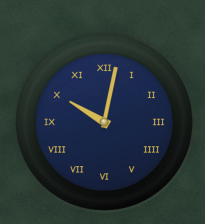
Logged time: 10.02
